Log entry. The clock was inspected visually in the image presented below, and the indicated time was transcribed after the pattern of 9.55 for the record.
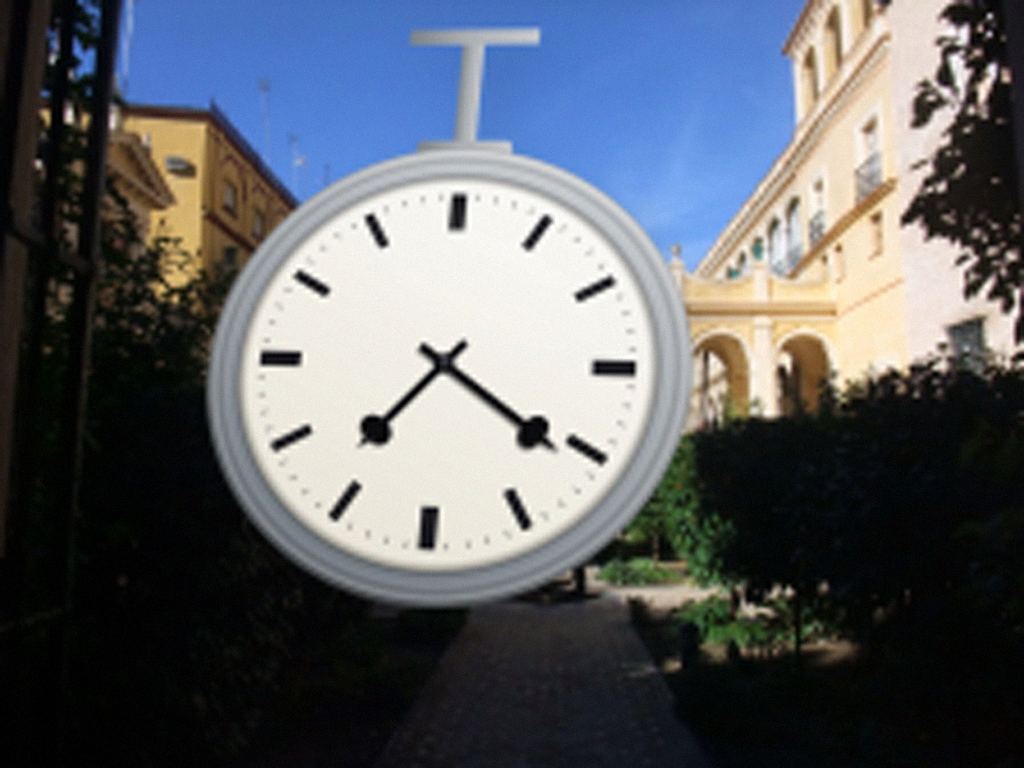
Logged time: 7.21
